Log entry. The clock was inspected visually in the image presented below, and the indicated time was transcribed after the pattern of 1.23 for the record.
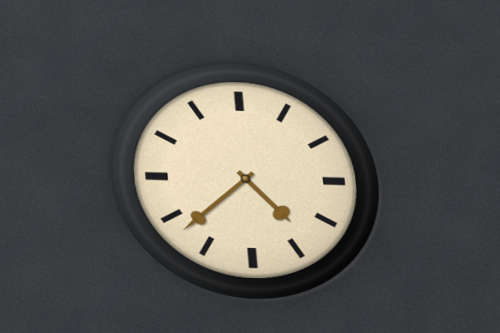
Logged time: 4.38
